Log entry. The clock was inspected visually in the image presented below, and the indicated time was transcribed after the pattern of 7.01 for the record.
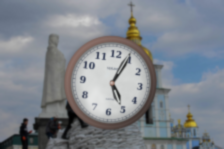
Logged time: 5.04
